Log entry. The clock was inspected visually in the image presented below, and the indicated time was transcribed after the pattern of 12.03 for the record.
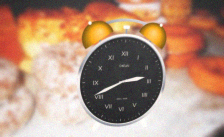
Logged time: 2.41
